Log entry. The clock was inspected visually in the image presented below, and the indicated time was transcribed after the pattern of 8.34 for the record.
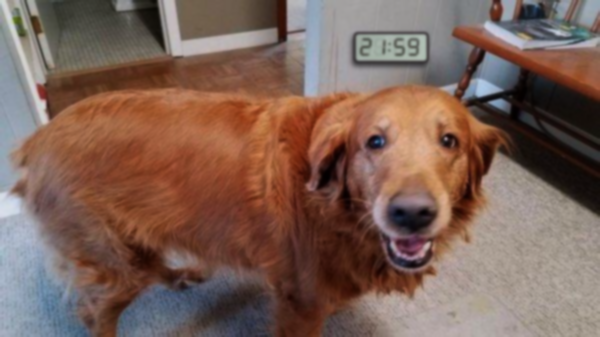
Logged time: 21.59
